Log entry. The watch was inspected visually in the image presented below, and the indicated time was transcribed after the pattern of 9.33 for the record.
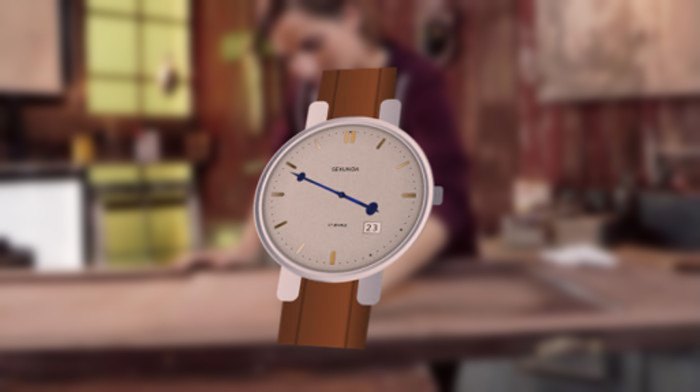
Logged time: 3.49
